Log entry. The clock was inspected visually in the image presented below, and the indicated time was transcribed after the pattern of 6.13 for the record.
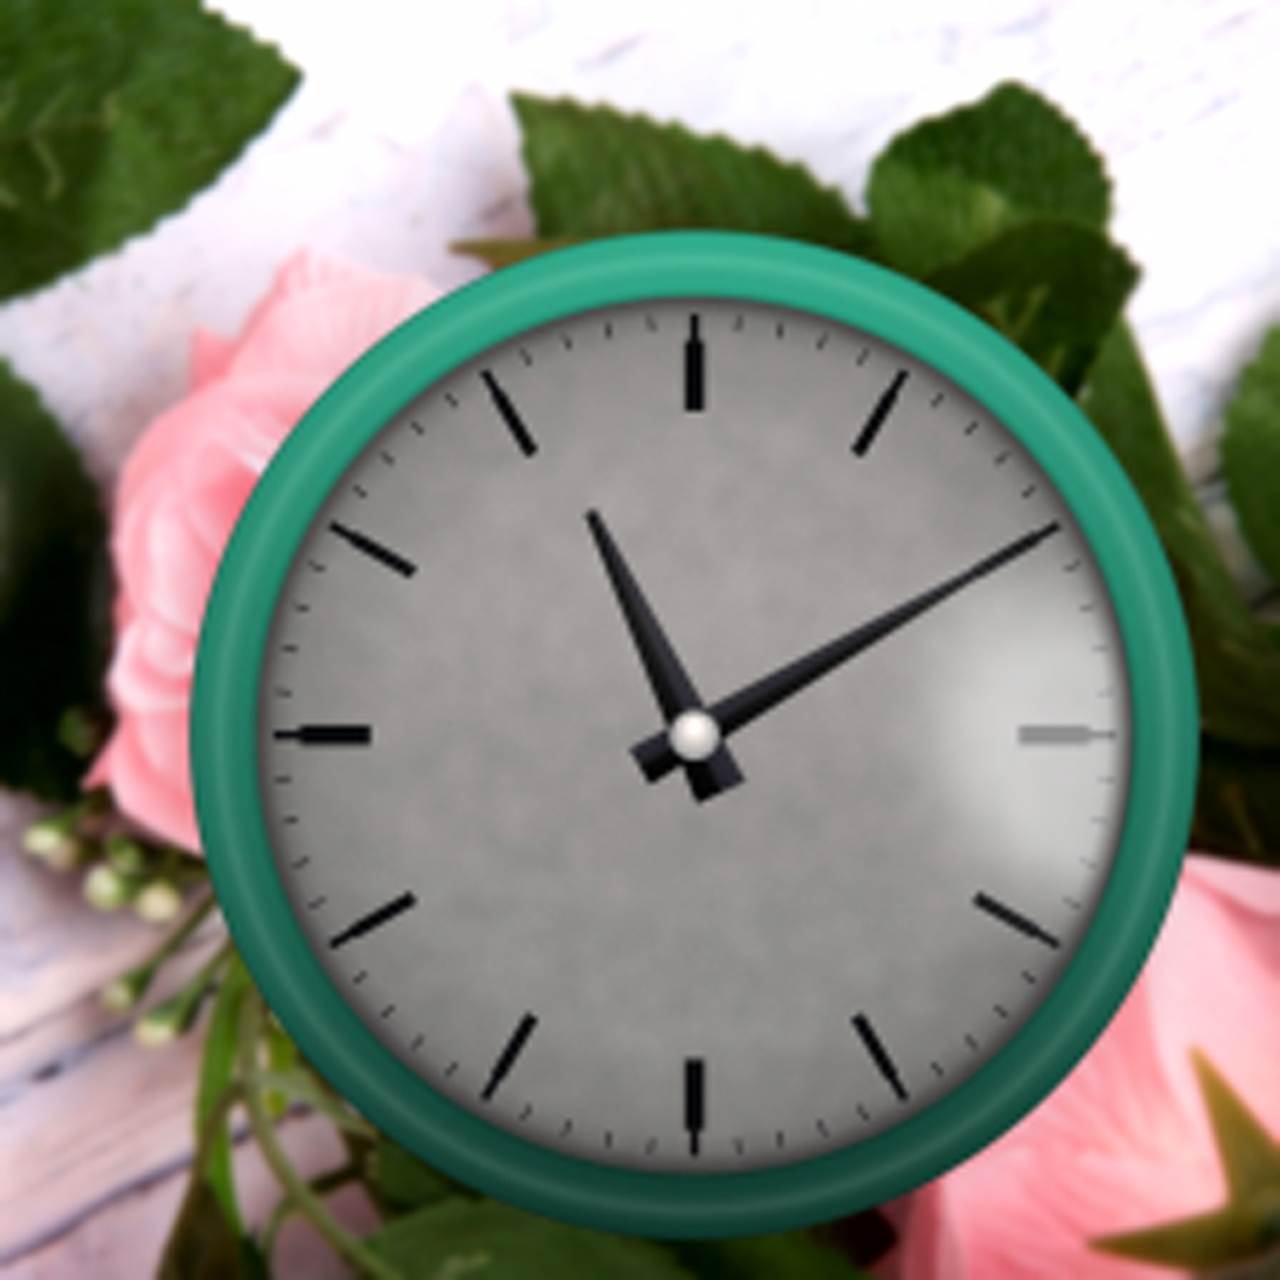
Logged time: 11.10
